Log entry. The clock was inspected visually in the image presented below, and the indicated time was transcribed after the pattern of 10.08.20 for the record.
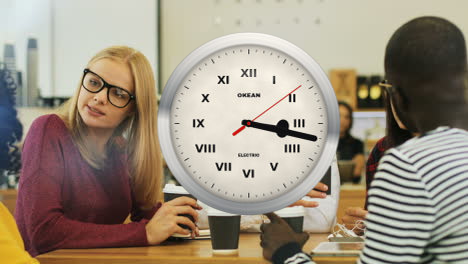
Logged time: 3.17.09
